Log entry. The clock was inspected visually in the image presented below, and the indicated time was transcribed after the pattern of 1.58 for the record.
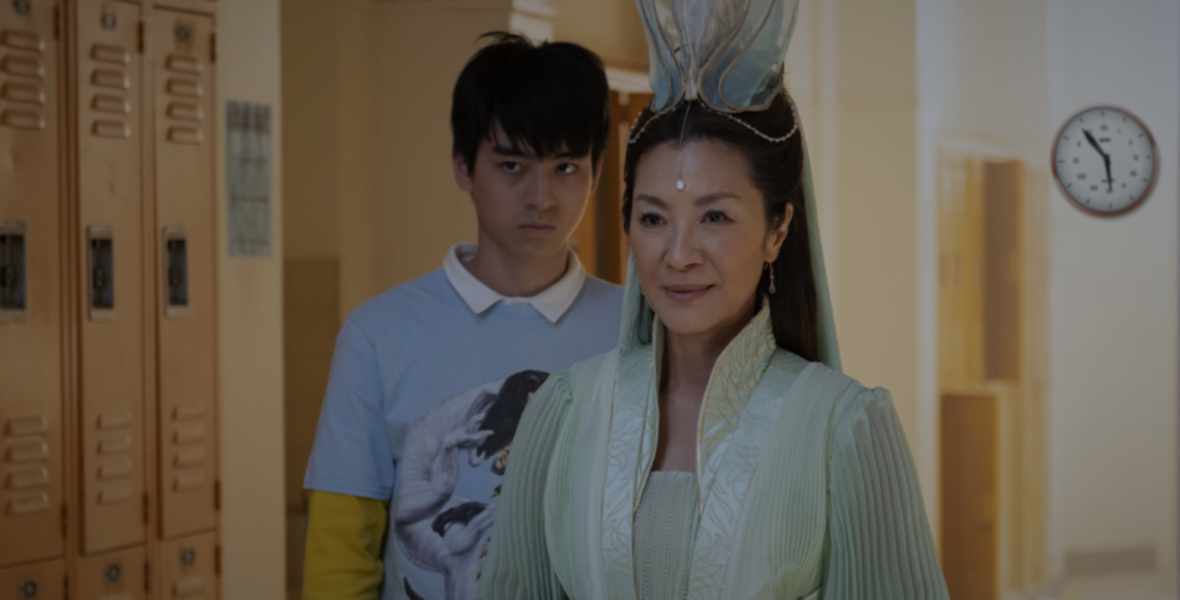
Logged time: 5.54
